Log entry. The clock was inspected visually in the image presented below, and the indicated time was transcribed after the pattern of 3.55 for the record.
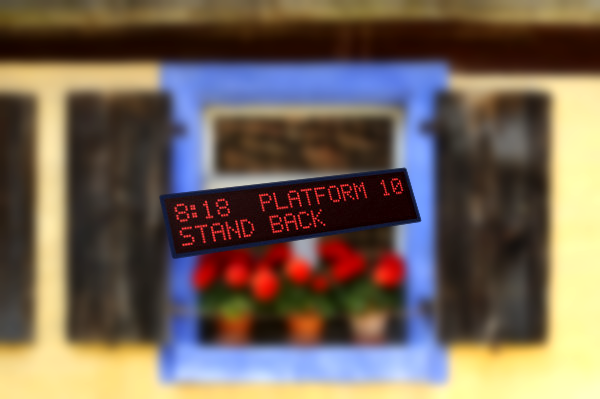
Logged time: 8.18
